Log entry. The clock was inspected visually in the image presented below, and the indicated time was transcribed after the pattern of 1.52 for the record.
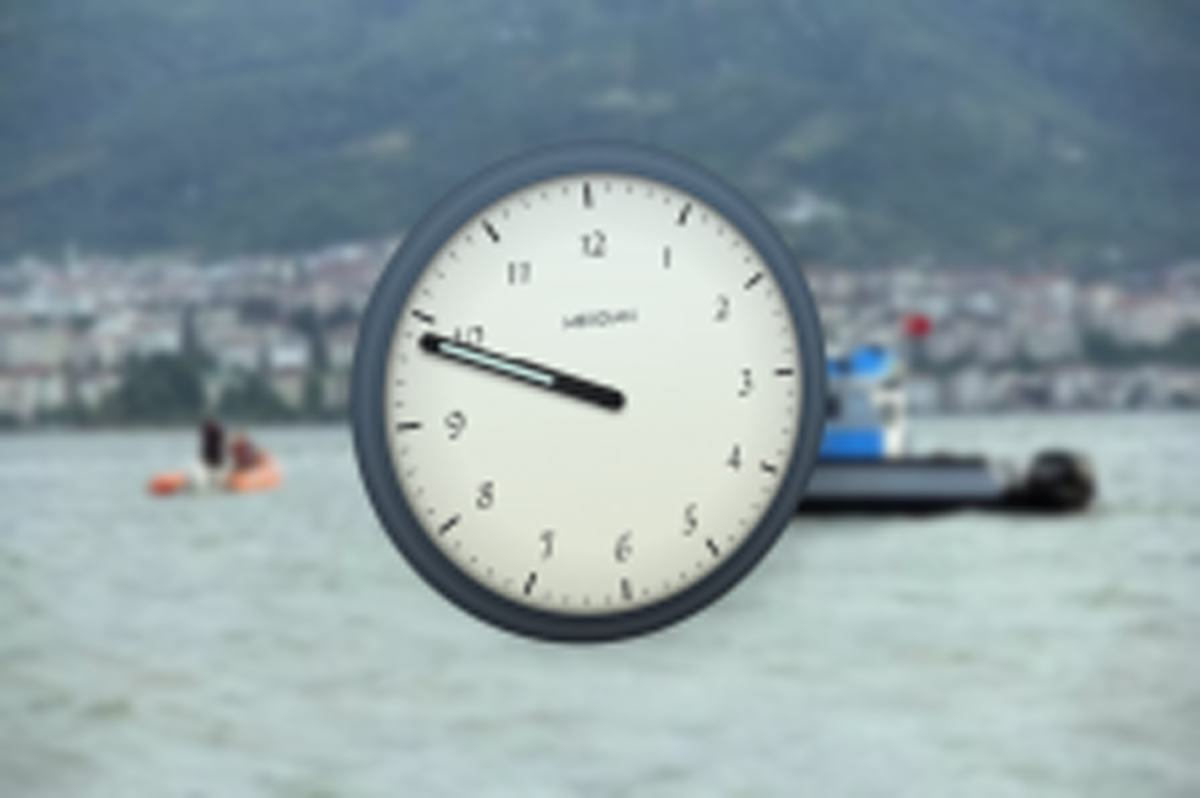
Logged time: 9.49
